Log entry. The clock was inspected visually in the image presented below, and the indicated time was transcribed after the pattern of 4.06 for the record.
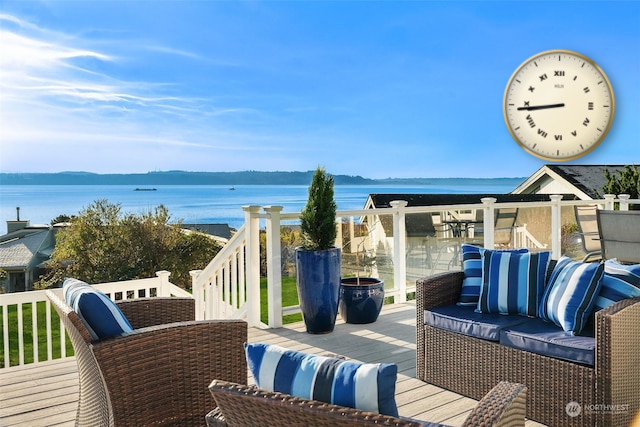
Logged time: 8.44
